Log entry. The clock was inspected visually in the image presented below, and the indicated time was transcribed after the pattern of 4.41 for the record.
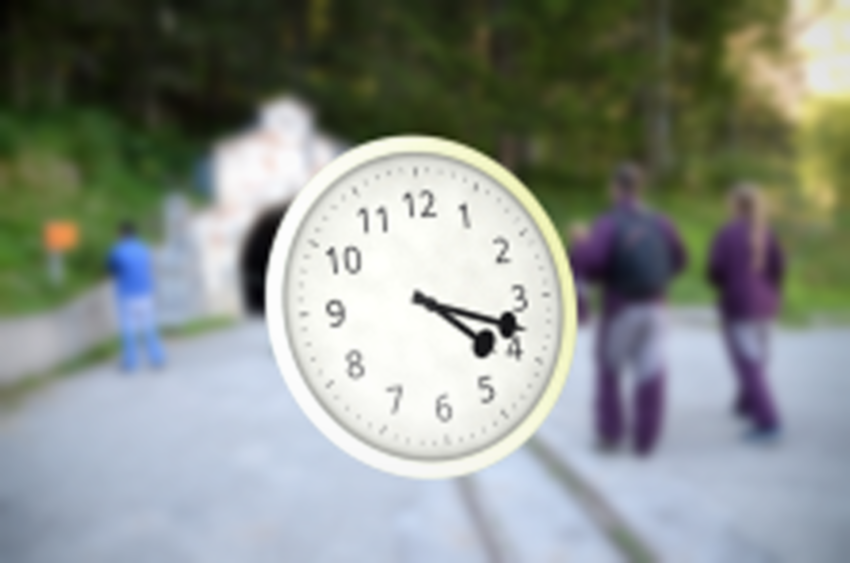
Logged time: 4.18
